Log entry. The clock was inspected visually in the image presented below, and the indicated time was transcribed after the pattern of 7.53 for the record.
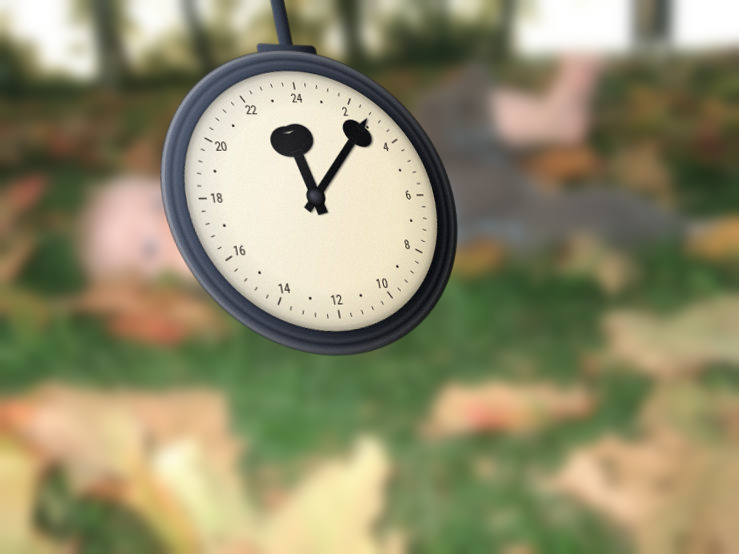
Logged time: 23.07
